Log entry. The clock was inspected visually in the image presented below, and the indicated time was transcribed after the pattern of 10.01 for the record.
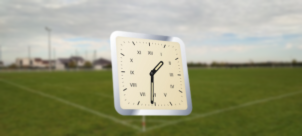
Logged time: 1.31
